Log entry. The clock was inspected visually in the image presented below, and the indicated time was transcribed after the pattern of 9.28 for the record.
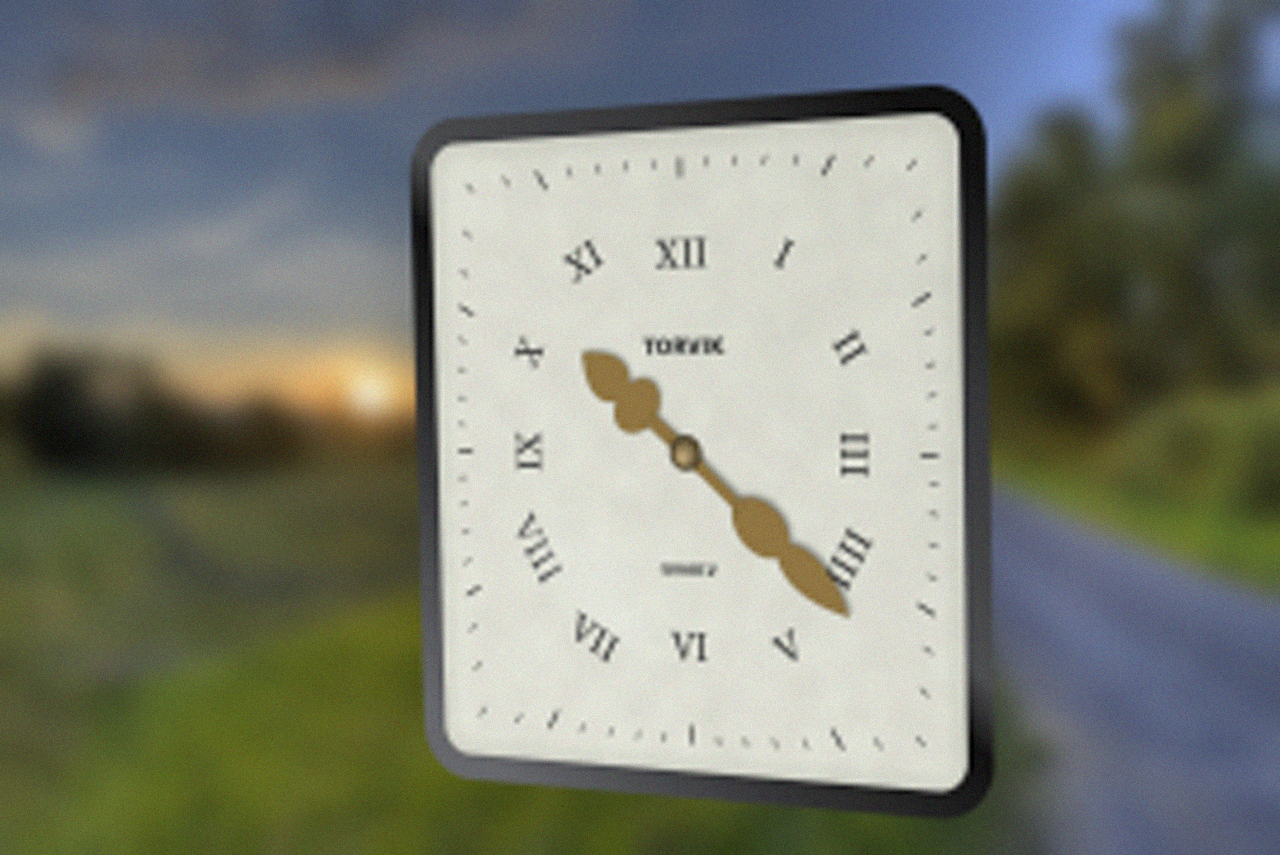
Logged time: 10.22
